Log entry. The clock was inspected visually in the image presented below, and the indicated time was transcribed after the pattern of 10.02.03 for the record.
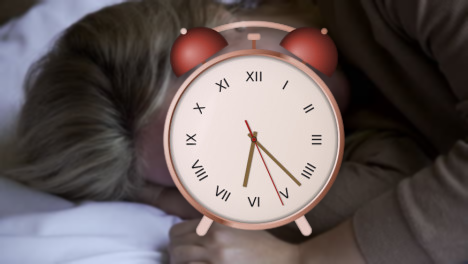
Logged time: 6.22.26
